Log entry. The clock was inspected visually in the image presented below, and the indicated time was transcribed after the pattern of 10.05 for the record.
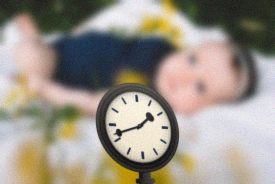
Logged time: 1.42
